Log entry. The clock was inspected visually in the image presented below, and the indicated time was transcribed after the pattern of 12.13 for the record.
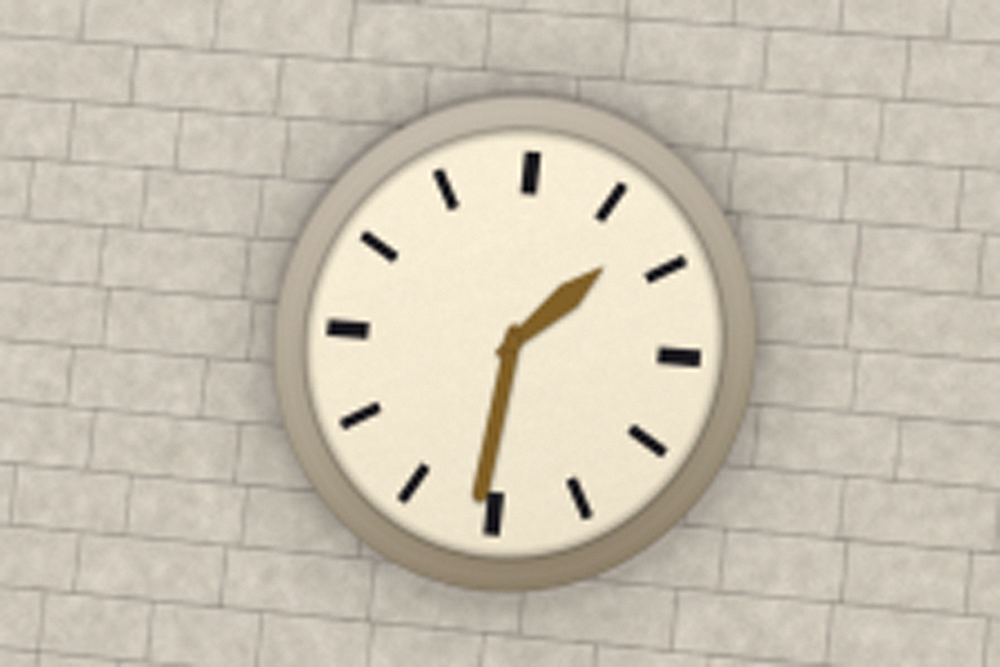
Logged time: 1.31
